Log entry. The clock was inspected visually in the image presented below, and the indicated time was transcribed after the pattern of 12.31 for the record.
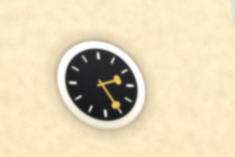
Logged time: 2.25
